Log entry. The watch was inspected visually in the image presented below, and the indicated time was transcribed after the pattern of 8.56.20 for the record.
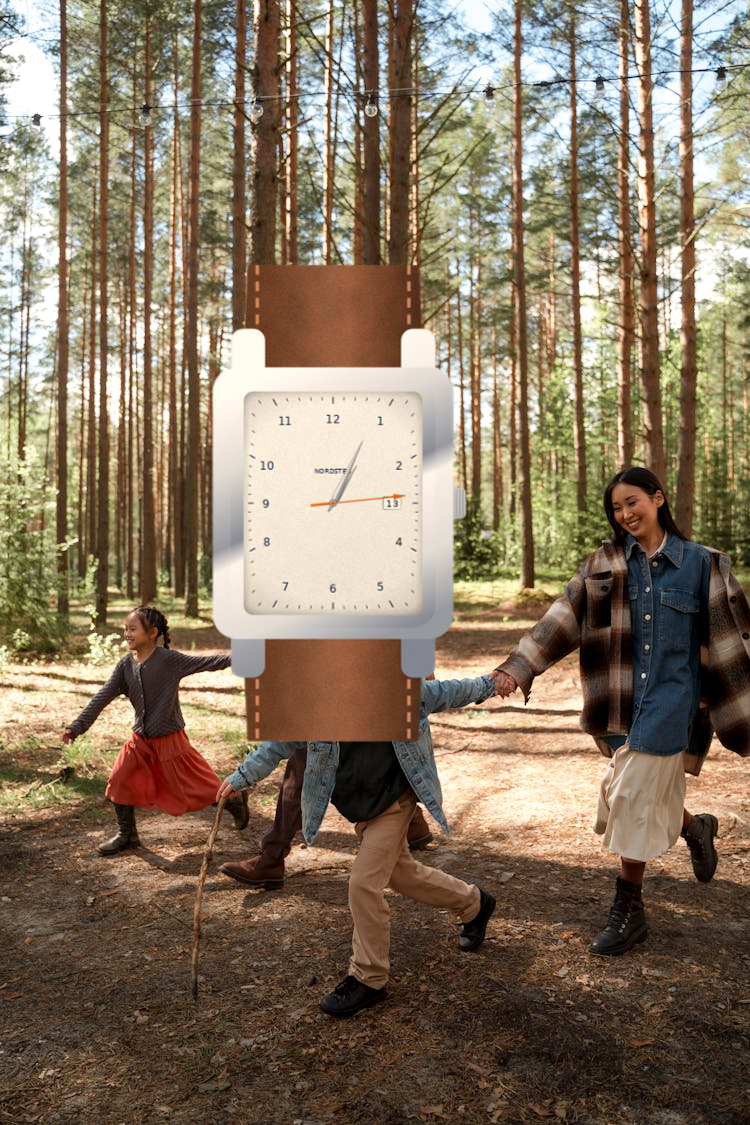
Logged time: 1.04.14
